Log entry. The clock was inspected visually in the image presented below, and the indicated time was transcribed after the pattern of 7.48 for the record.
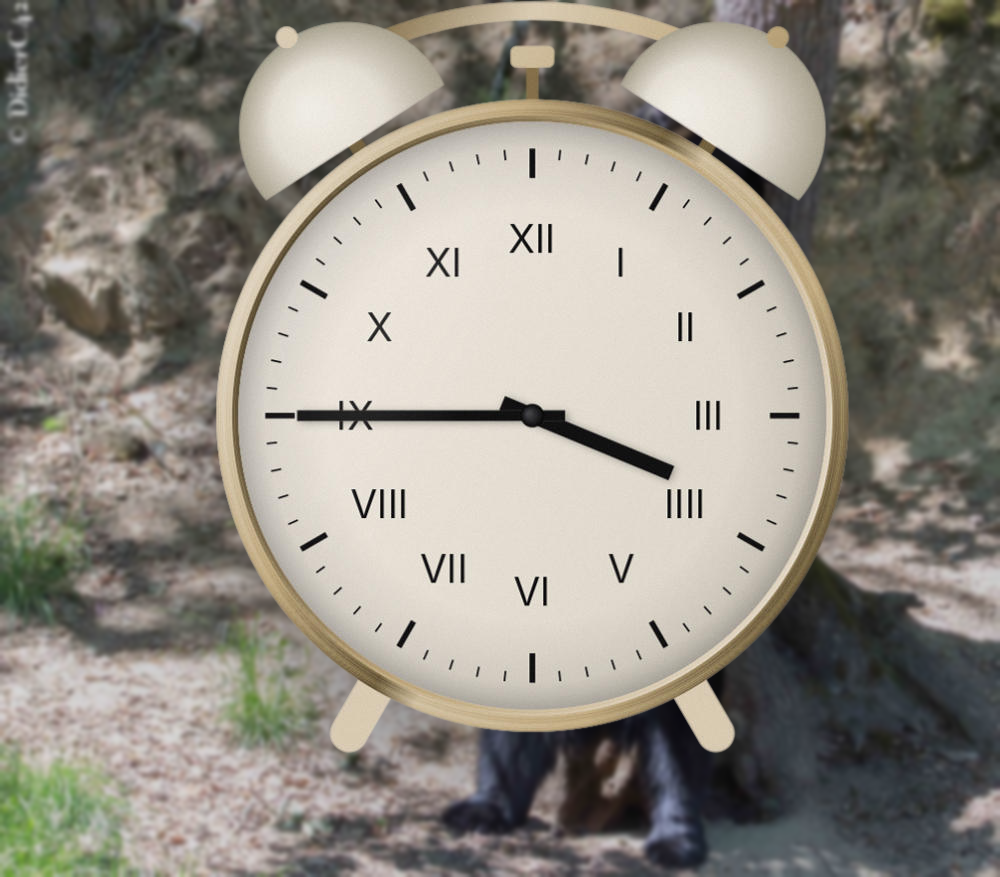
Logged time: 3.45
